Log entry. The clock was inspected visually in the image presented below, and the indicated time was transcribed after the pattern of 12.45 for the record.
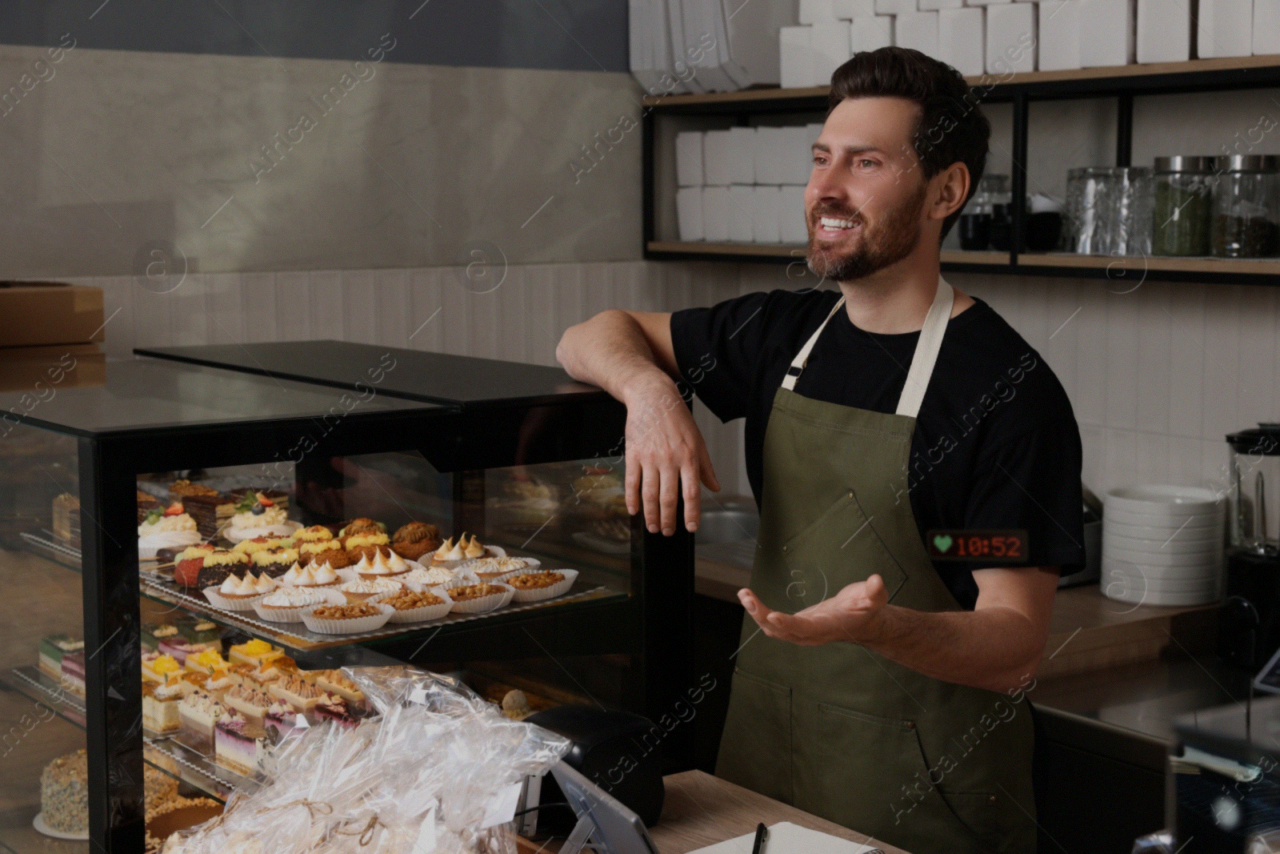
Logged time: 10.52
